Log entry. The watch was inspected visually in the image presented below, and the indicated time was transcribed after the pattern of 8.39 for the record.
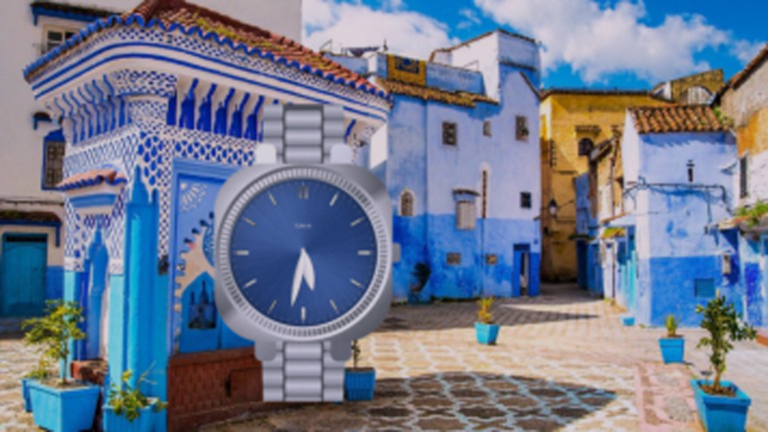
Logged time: 5.32
